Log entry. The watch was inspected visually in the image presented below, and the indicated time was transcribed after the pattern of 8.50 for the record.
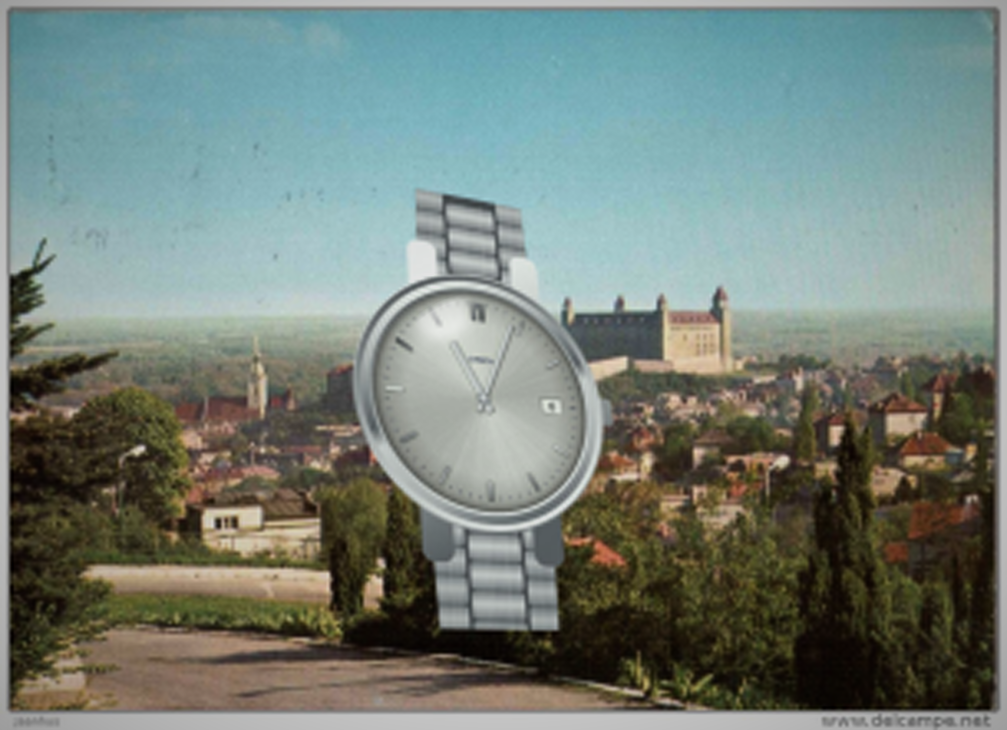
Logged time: 11.04
